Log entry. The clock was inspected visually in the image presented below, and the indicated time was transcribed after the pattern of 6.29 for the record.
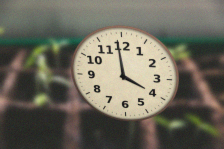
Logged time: 3.59
